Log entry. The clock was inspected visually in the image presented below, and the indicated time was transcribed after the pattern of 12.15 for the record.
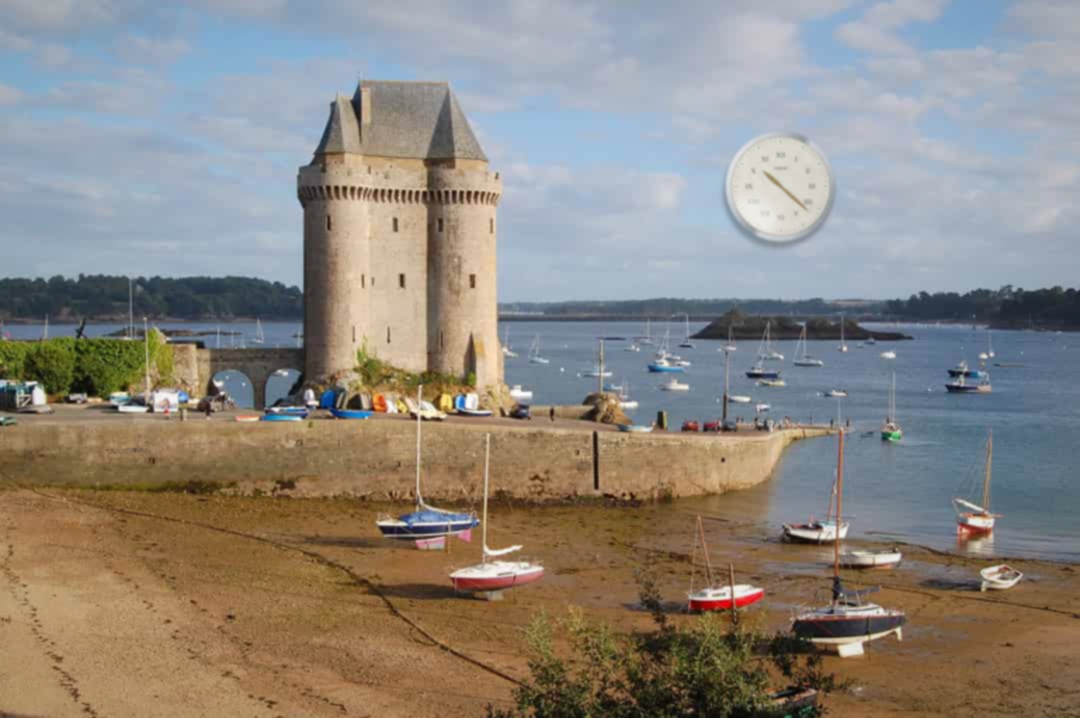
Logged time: 10.22
